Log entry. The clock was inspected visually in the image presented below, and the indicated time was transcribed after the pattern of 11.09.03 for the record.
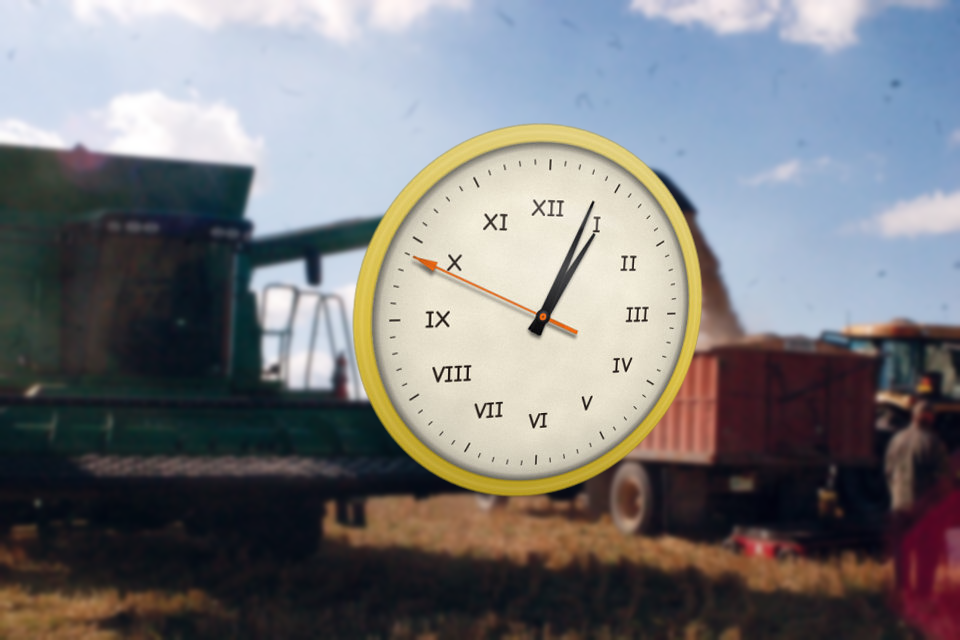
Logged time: 1.03.49
